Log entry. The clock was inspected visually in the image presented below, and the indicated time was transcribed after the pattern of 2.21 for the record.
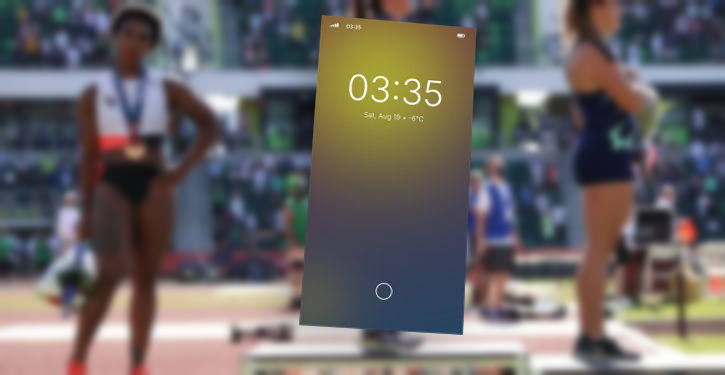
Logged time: 3.35
